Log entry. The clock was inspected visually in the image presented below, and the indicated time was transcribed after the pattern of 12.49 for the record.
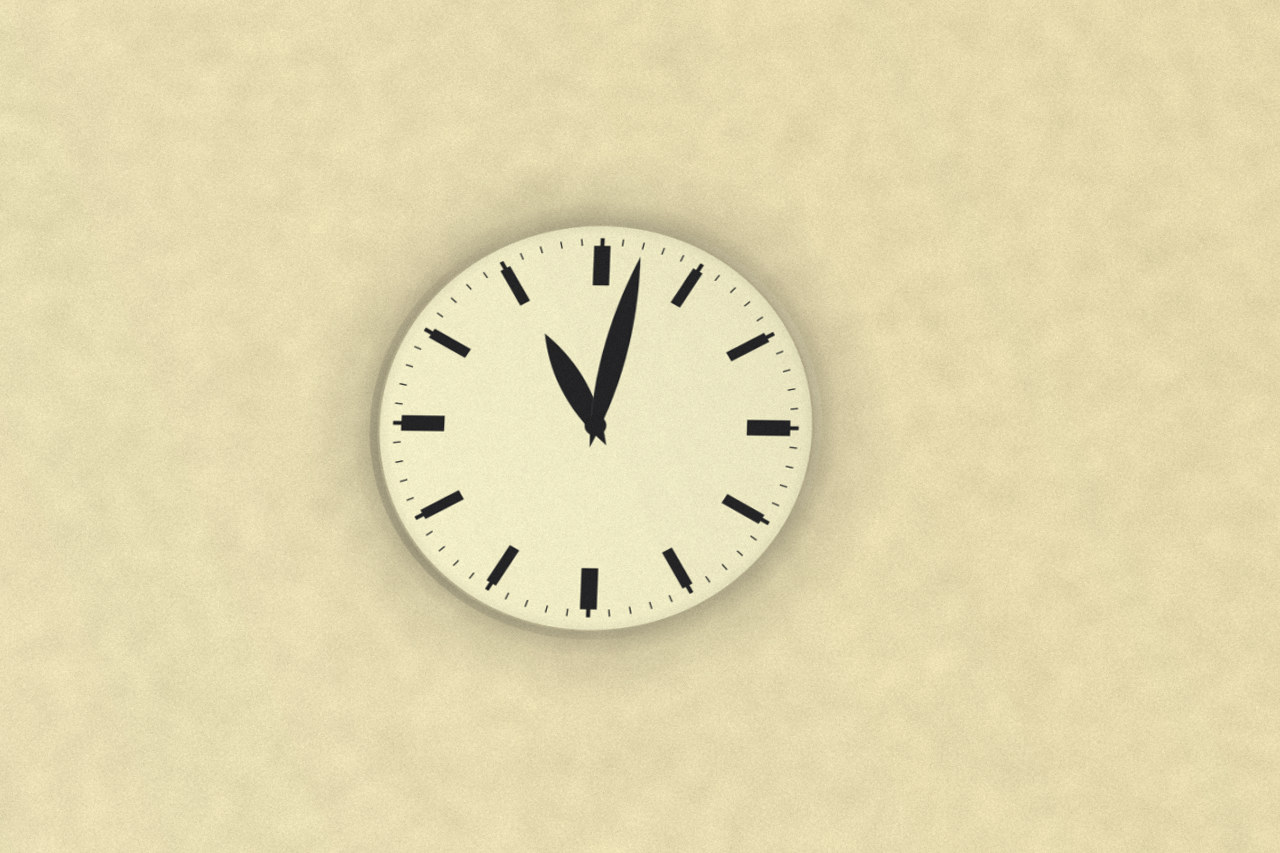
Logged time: 11.02
